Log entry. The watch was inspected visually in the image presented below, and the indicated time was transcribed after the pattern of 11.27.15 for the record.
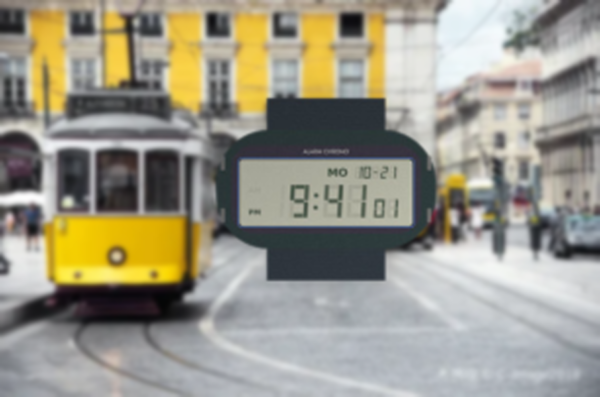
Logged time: 9.41.01
